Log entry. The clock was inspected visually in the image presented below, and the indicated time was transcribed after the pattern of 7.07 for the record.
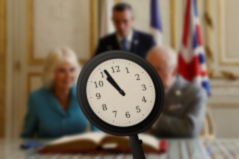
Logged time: 10.56
